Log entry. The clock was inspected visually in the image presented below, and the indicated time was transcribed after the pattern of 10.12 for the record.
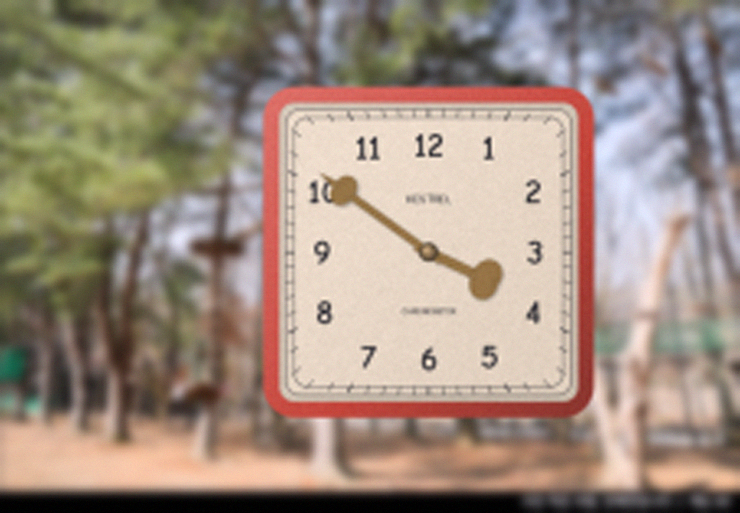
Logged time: 3.51
